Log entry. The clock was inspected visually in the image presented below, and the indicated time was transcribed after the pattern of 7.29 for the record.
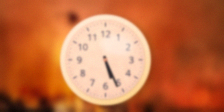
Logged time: 5.26
